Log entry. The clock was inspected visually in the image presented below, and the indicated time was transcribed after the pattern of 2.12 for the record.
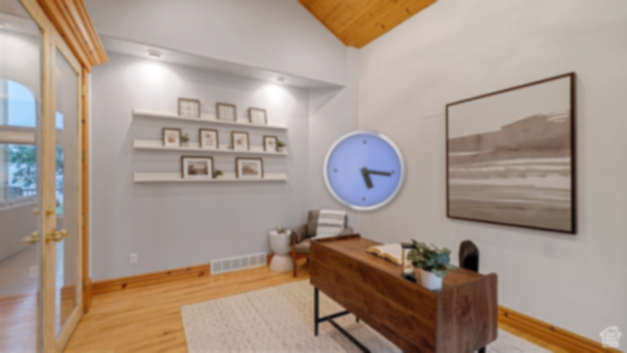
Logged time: 5.16
